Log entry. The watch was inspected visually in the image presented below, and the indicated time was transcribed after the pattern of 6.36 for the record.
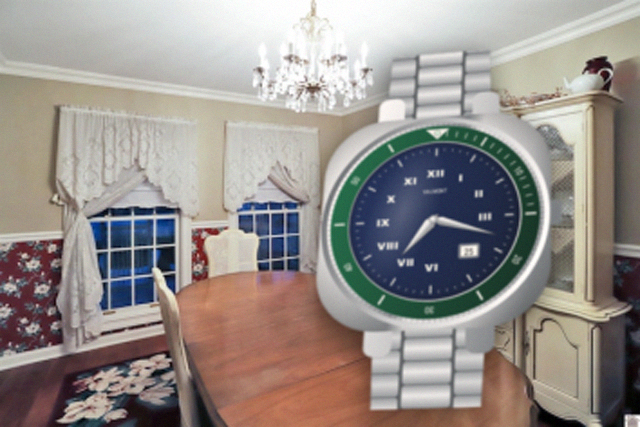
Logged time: 7.18
